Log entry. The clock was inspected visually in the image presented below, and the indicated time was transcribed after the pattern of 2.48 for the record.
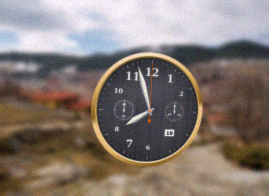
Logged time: 7.57
